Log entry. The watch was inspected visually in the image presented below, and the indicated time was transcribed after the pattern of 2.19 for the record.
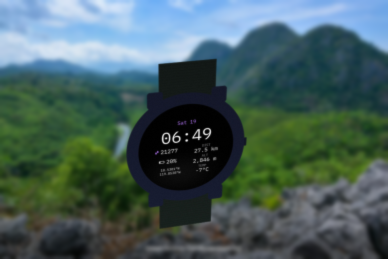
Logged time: 6.49
